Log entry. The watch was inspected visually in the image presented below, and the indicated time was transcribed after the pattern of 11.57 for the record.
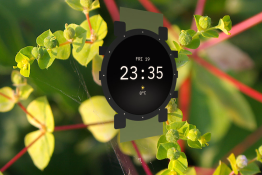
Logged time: 23.35
